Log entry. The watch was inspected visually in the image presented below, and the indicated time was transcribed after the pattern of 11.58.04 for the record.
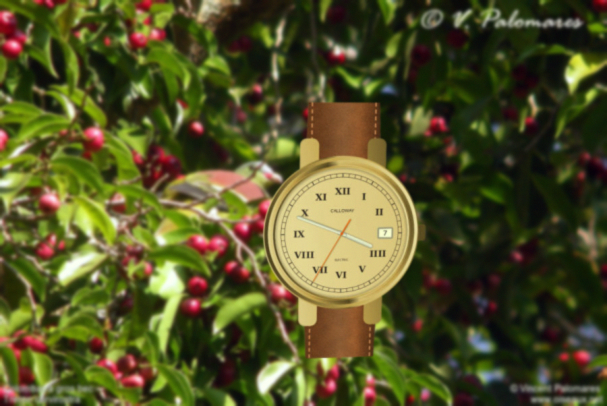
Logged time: 3.48.35
